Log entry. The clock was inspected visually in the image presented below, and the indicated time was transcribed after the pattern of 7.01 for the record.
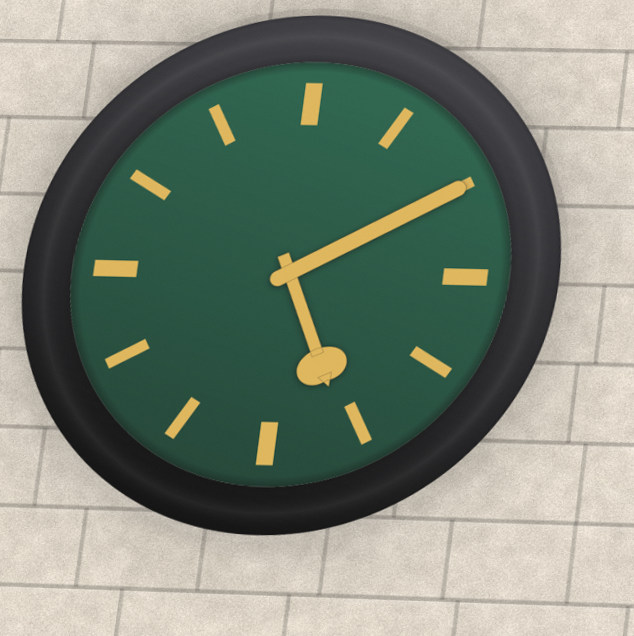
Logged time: 5.10
